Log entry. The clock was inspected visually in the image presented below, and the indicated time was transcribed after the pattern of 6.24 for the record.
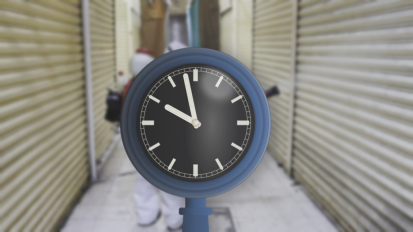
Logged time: 9.58
